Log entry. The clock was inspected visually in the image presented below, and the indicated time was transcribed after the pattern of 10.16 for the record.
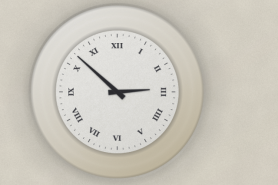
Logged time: 2.52
